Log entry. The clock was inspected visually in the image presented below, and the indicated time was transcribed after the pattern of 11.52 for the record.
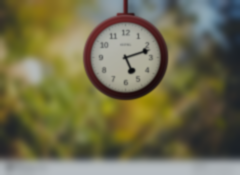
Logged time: 5.12
